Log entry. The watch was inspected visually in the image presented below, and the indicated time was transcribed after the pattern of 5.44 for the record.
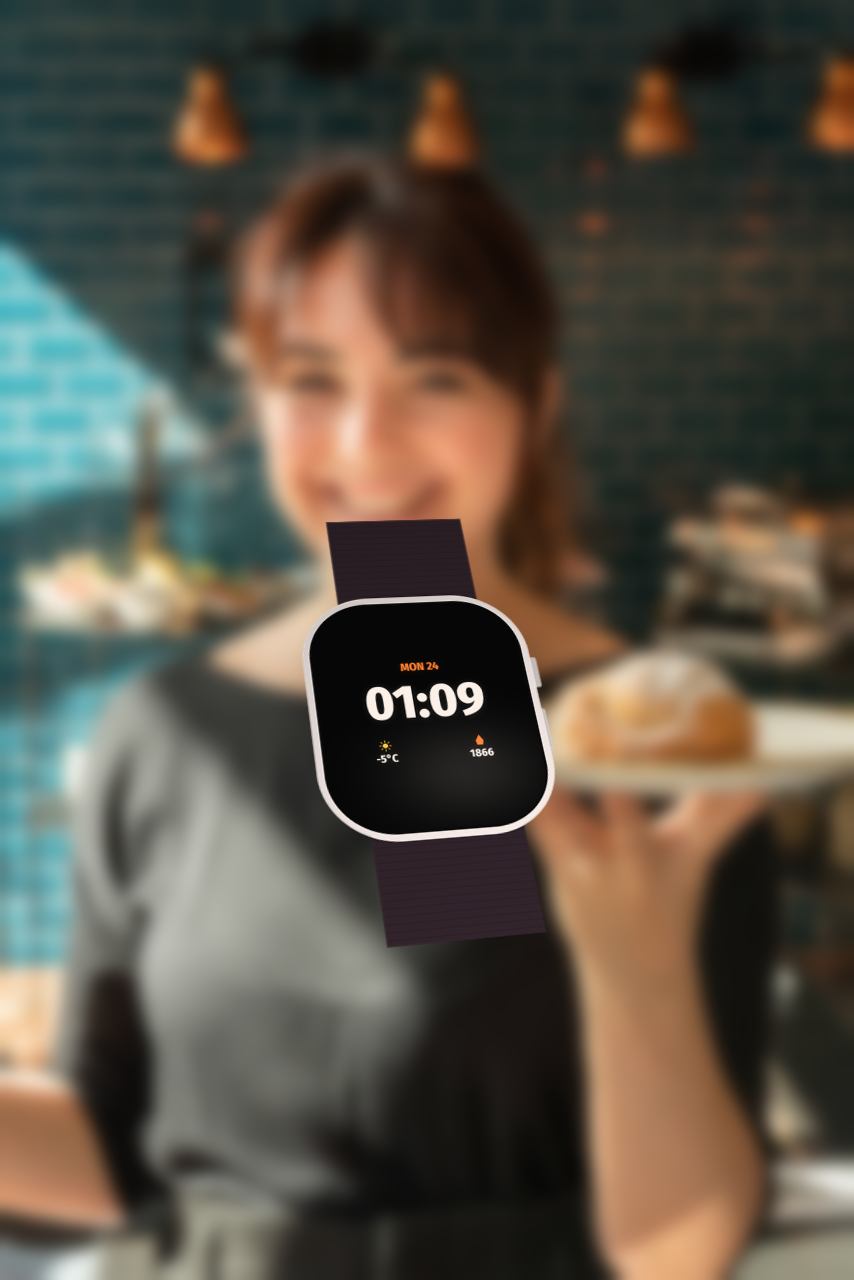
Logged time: 1.09
